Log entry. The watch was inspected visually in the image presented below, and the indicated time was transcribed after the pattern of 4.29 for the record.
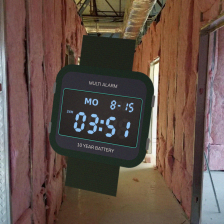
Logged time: 3.51
